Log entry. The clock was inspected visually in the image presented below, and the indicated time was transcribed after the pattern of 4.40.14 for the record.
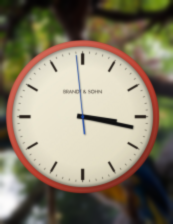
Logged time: 3.16.59
